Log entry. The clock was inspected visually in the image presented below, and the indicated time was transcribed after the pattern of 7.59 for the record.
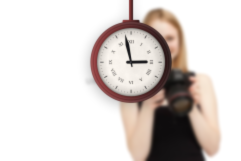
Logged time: 2.58
